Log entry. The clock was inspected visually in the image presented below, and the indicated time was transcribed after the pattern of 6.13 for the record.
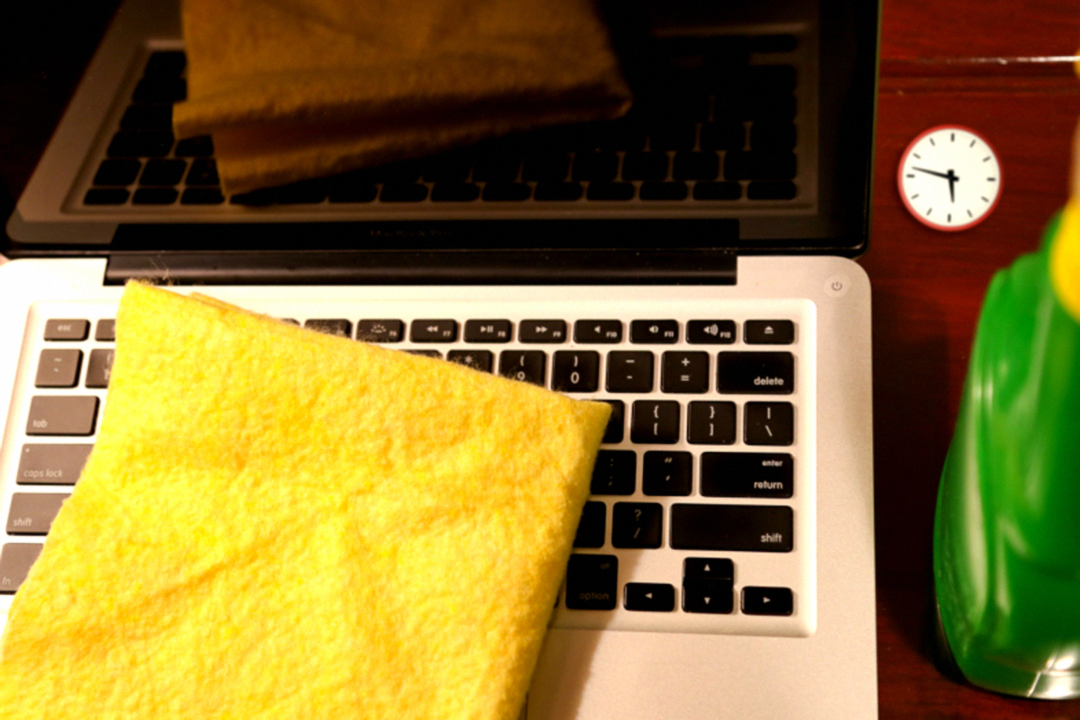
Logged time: 5.47
